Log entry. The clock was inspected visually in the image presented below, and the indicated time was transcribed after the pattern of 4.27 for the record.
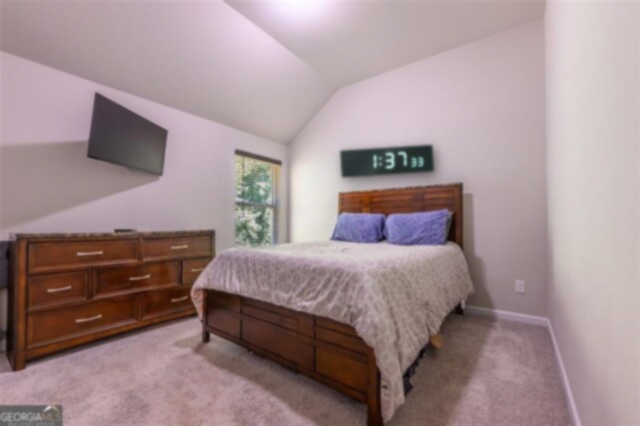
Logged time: 1.37
